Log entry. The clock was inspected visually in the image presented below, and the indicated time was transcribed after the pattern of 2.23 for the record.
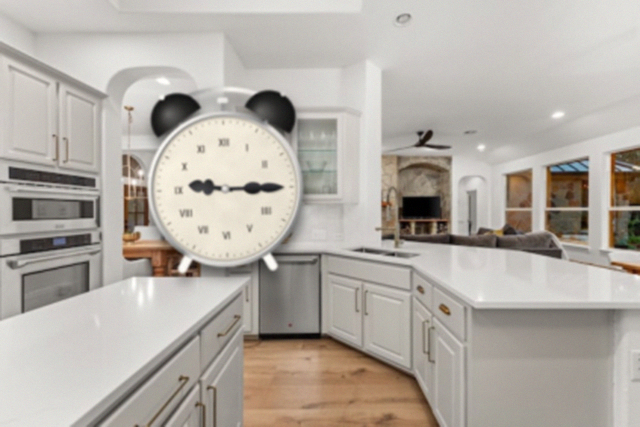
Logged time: 9.15
